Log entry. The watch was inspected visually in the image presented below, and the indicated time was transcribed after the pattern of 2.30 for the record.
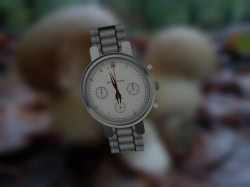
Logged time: 5.58
